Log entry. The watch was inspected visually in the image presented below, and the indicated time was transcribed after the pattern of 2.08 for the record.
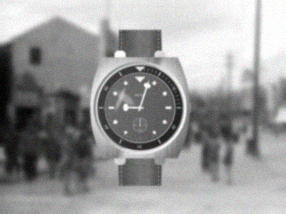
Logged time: 9.03
